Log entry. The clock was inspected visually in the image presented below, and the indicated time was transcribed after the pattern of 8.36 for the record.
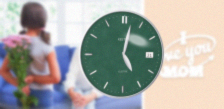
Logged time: 5.02
